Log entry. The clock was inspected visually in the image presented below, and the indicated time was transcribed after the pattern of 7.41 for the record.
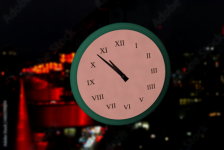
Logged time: 10.53
